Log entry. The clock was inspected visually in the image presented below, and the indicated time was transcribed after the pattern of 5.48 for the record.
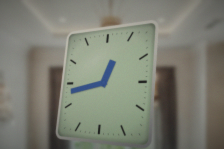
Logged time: 12.43
